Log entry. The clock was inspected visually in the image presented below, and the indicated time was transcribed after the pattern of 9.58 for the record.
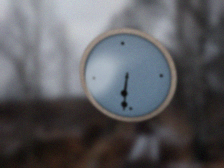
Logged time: 6.32
